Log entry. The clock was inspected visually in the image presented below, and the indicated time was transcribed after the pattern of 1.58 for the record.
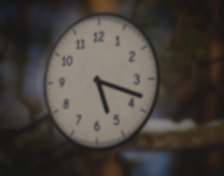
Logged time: 5.18
